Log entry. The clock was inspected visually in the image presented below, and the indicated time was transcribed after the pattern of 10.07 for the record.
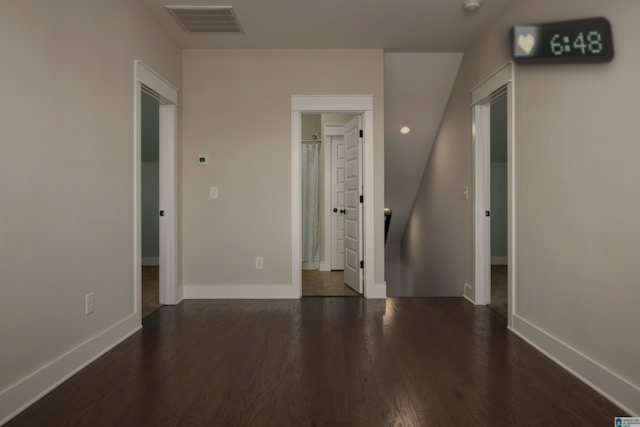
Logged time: 6.48
